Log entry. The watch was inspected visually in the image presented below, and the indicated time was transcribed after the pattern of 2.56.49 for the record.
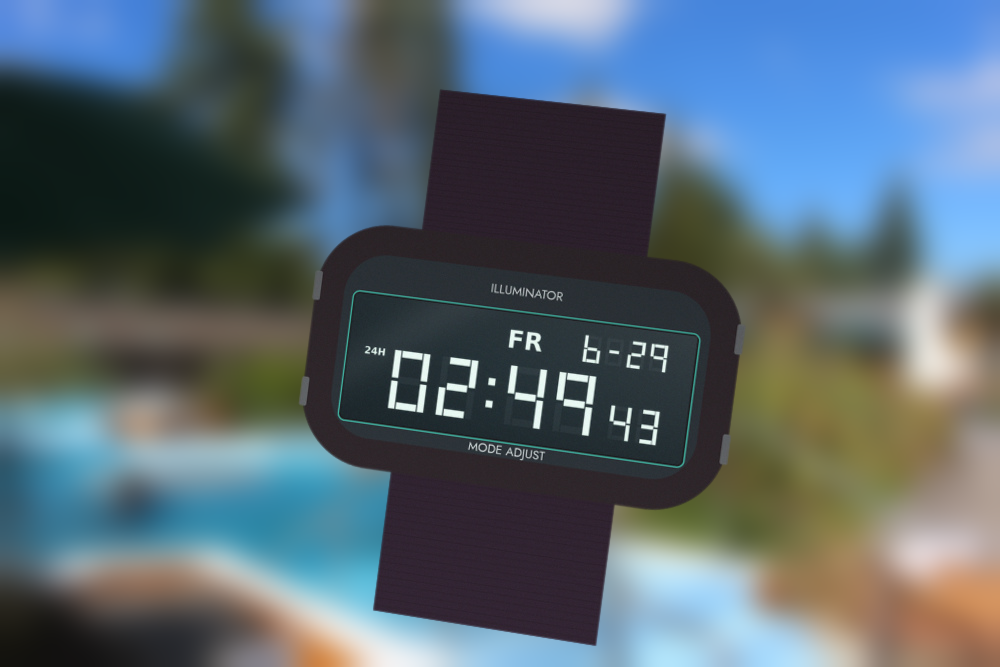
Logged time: 2.49.43
